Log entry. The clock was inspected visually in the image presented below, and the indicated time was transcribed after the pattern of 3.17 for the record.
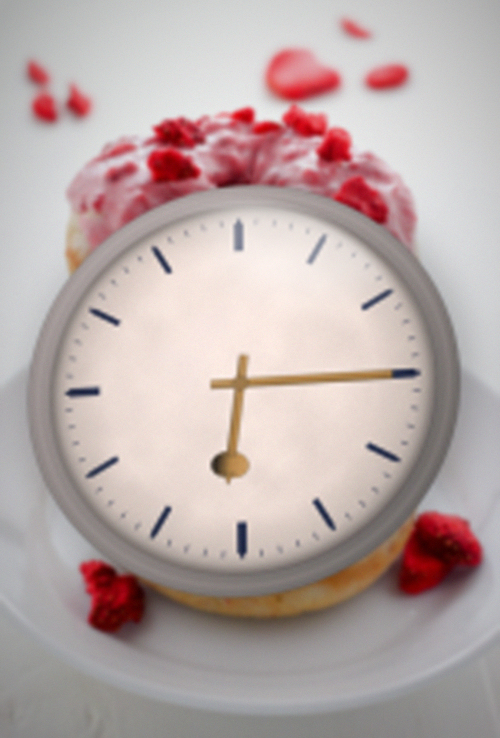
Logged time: 6.15
